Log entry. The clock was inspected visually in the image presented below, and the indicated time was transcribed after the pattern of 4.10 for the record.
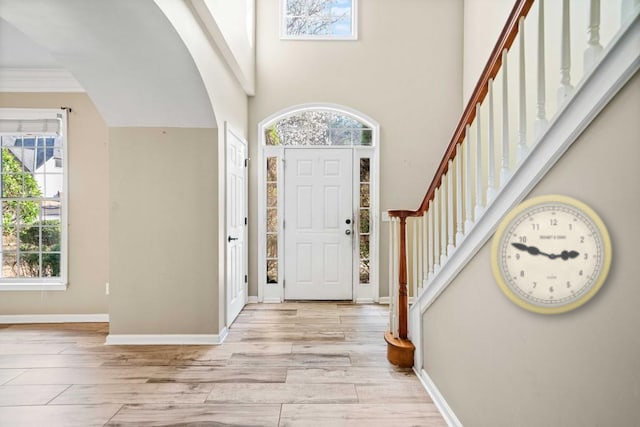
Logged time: 2.48
